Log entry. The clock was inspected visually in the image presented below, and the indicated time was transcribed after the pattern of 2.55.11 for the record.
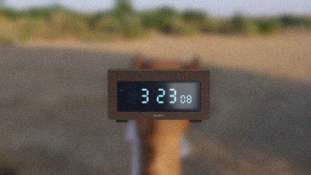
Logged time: 3.23.08
